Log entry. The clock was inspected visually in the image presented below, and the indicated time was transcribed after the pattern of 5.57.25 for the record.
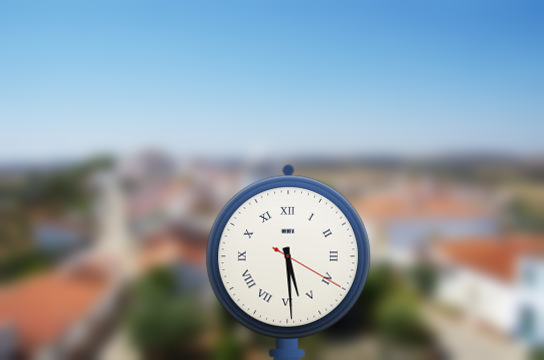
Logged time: 5.29.20
